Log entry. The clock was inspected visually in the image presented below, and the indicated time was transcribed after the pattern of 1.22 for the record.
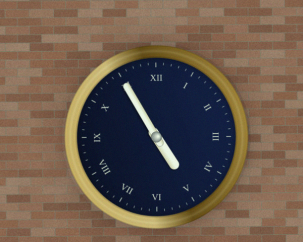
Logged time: 4.55
